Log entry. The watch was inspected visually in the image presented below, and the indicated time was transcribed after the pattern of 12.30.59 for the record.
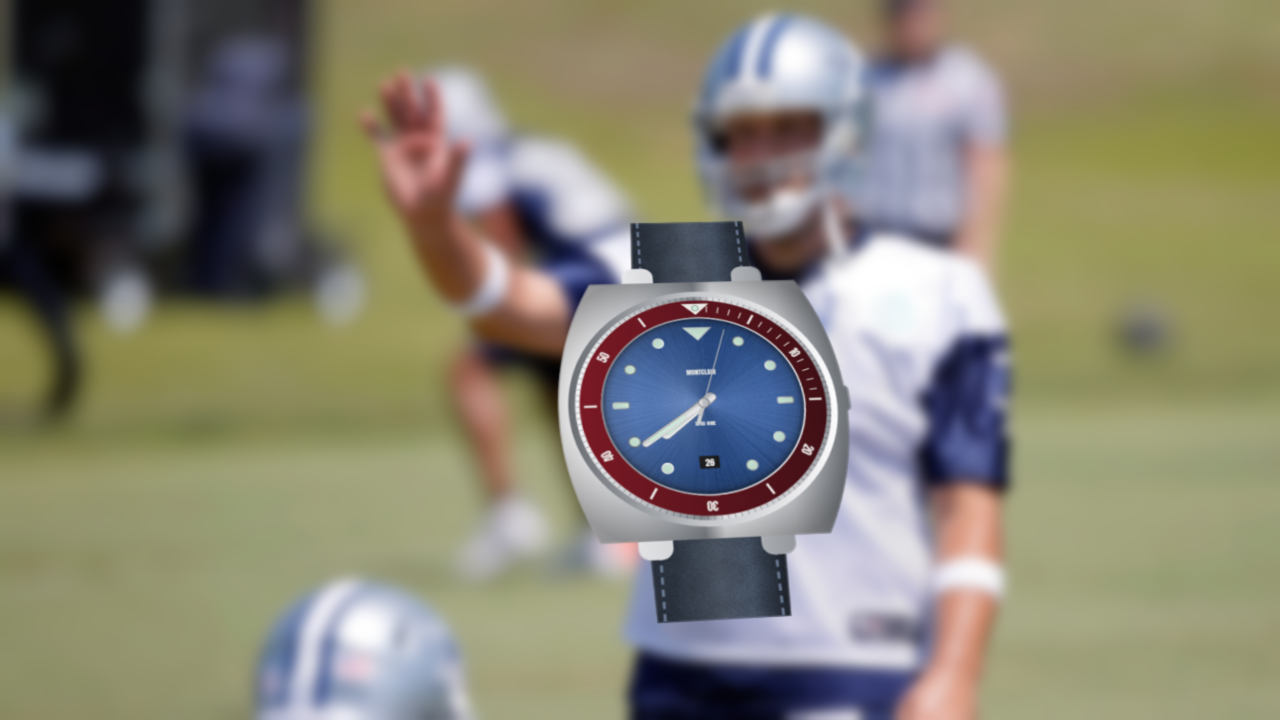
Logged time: 7.39.03
